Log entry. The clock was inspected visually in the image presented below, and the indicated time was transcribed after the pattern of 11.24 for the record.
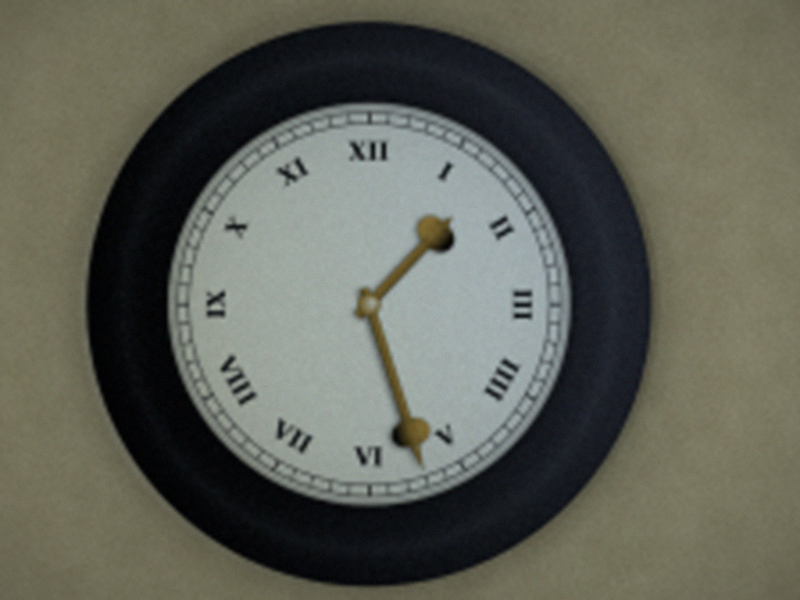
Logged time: 1.27
